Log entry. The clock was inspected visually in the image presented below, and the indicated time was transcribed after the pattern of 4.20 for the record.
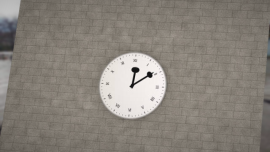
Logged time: 12.09
